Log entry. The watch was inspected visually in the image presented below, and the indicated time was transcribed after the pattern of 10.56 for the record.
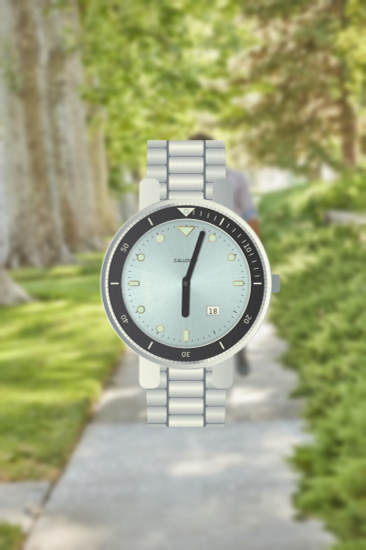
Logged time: 6.03
